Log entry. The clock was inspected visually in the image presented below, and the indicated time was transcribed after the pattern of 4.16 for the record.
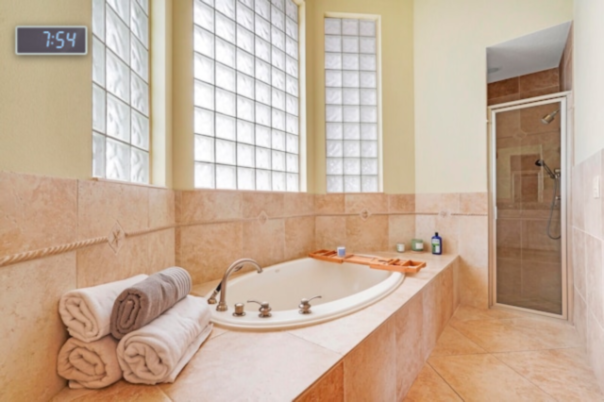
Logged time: 7.54
